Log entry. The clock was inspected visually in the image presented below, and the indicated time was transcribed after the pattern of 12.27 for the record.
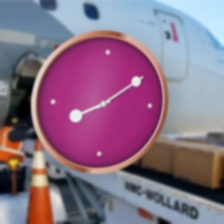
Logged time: 8.09
